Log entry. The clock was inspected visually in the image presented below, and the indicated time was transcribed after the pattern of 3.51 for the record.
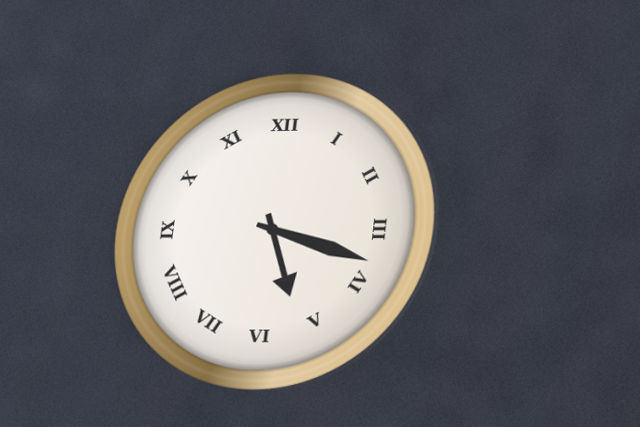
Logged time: 5.18
